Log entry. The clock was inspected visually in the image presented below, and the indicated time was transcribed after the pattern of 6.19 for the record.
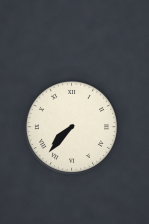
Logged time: 7.37
